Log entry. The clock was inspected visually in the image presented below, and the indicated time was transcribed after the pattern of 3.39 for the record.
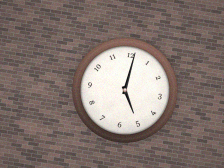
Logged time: 5.01
